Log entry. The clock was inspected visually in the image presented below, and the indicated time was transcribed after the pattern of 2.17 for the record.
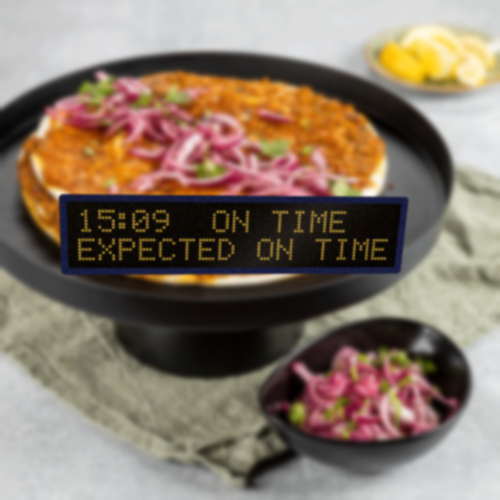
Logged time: 15.09
